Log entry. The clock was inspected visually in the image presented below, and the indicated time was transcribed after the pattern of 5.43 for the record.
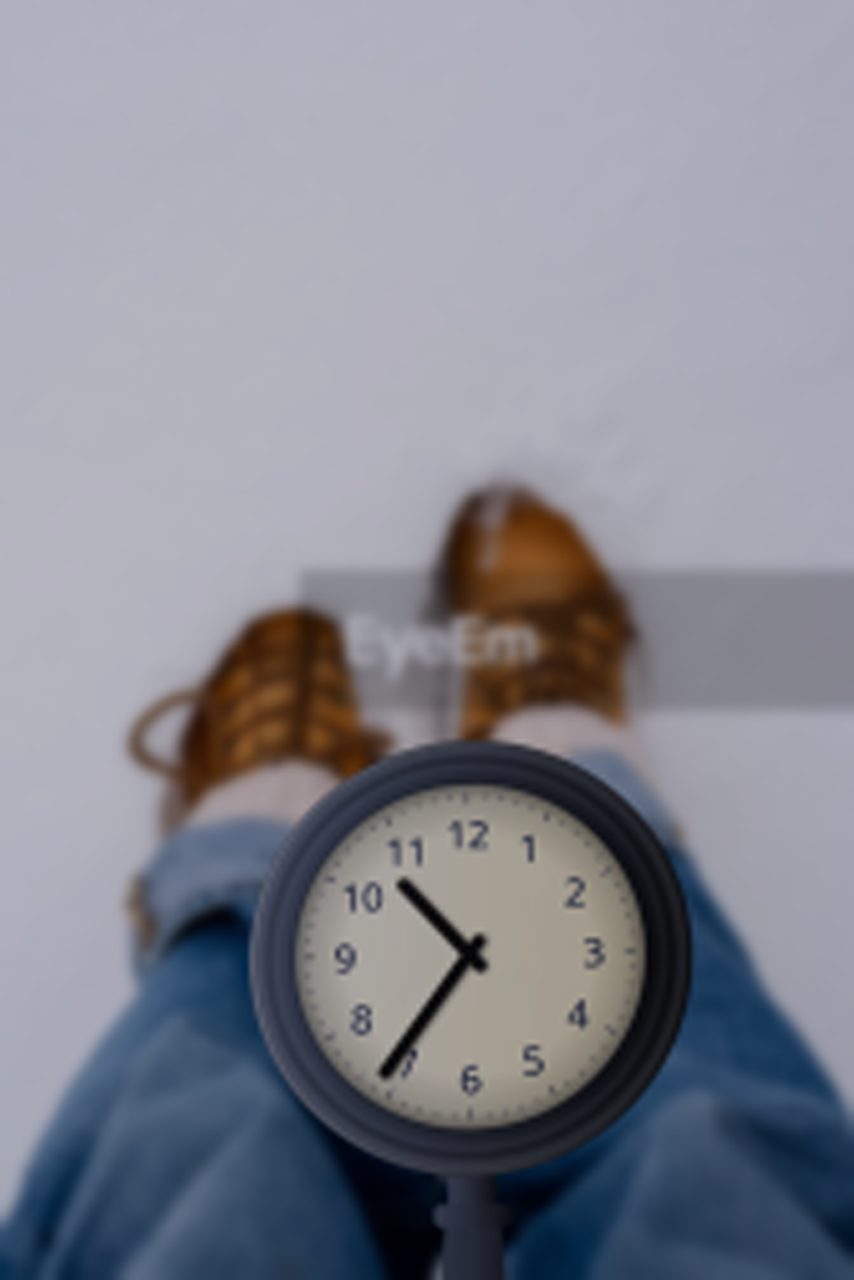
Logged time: 10.36
